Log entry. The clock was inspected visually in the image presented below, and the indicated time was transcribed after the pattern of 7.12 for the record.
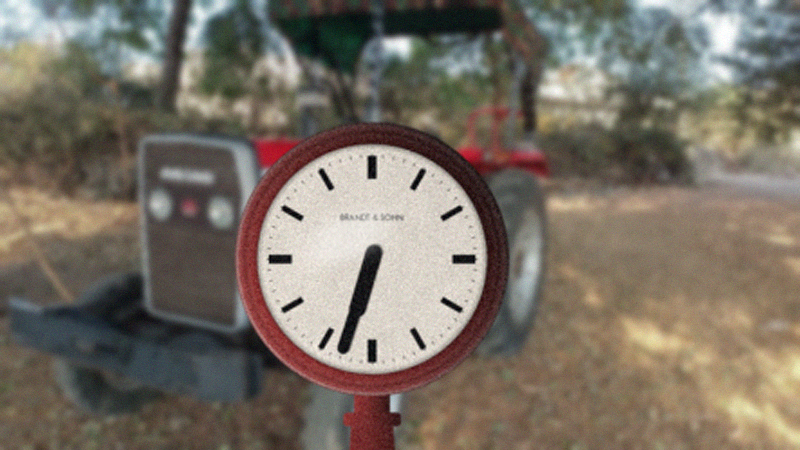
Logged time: 6.33
